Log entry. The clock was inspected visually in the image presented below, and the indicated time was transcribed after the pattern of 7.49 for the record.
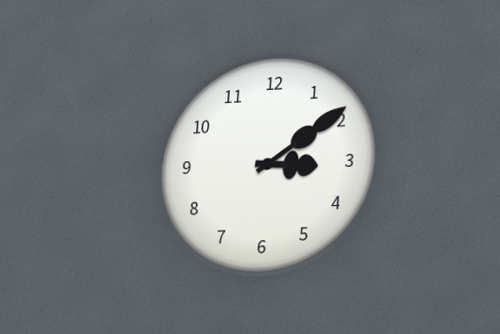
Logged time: 3.09
